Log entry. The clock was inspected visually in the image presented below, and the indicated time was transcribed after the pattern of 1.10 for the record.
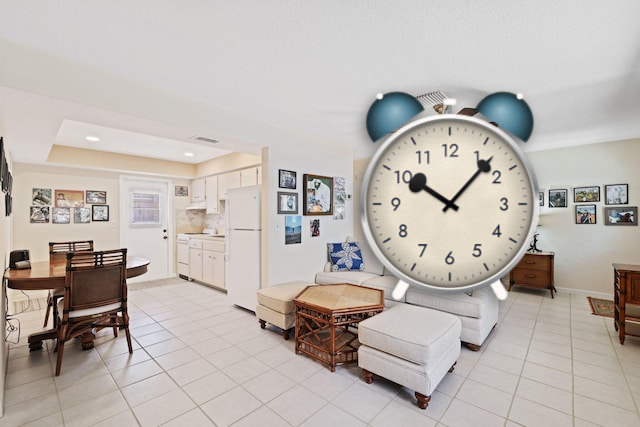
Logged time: 10.07
